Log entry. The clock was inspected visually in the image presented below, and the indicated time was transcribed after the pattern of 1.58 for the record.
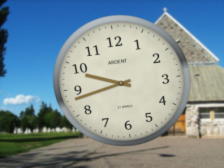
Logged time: 9.43
